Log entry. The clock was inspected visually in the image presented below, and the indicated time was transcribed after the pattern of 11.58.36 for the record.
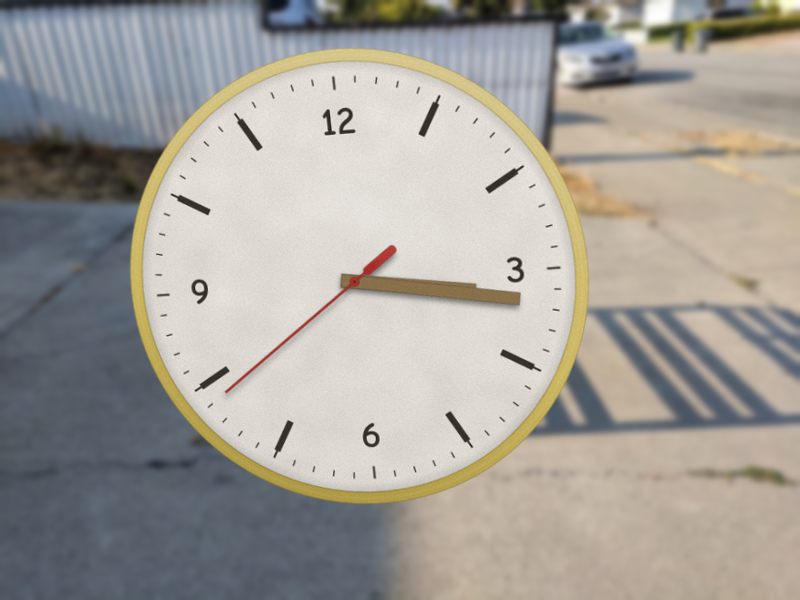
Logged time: 3.16.39
